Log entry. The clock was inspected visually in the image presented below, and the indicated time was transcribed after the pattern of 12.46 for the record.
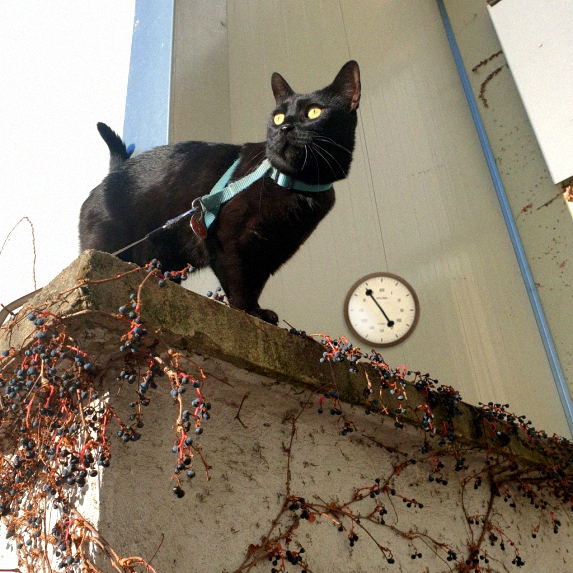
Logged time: 4.54
